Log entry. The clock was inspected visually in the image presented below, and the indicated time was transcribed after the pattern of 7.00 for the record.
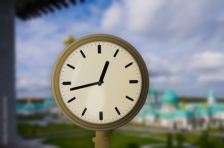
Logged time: 12.43
